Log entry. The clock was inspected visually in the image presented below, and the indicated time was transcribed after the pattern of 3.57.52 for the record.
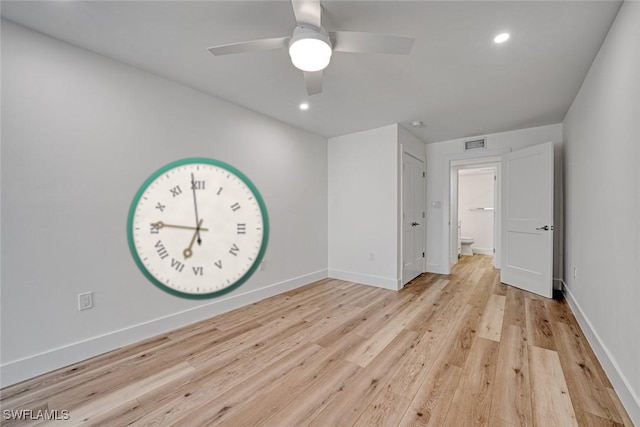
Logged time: 6.45.59
